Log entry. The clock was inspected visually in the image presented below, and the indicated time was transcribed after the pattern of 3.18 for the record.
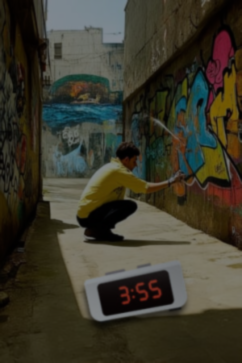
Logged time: 3.55
